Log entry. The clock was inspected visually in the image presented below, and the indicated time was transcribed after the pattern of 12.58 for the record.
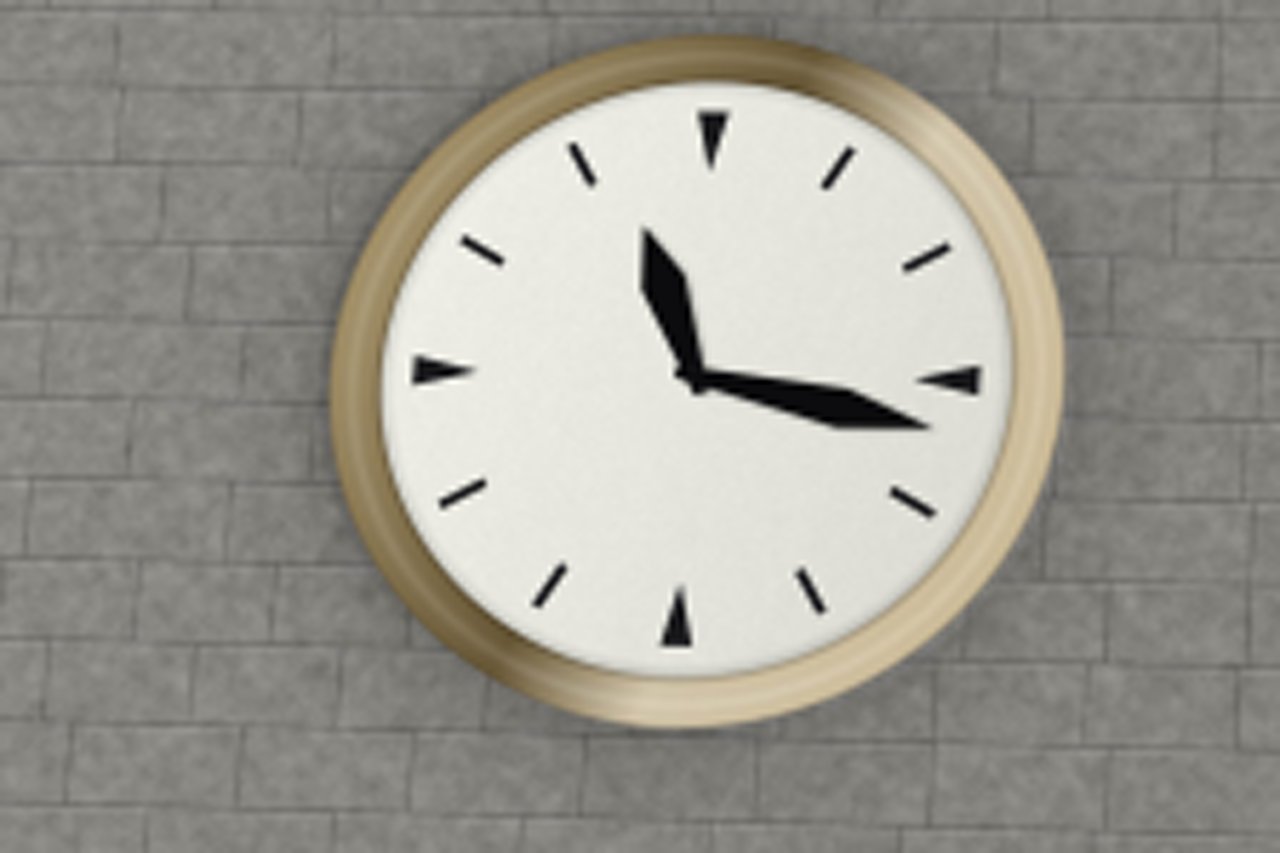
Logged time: 11.17
